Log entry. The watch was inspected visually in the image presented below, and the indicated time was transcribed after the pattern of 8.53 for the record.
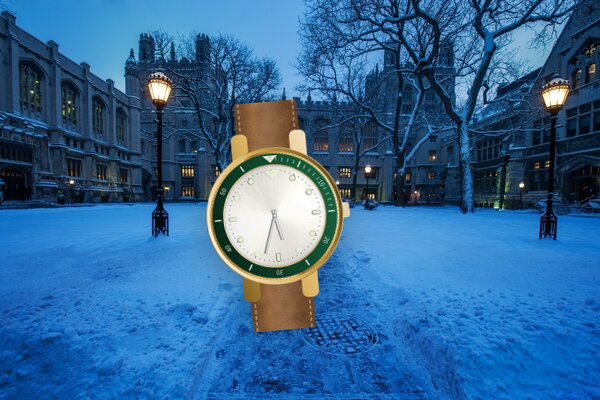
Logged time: 5.33
